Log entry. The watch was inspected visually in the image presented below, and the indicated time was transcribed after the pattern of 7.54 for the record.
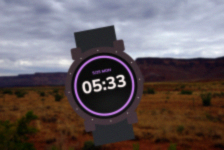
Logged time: 5.33
